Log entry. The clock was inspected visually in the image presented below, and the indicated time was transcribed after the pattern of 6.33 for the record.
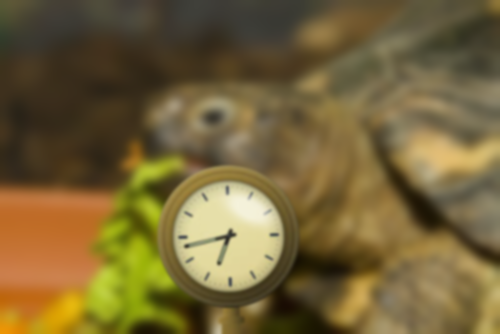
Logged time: 6.43
